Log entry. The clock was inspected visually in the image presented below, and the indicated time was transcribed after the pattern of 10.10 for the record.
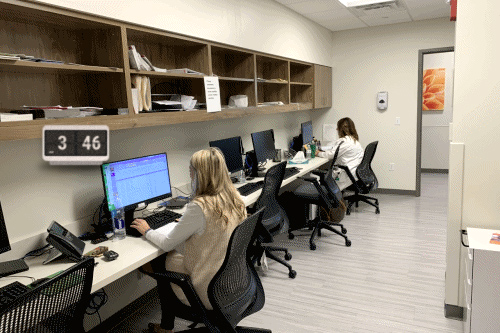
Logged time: 3.46
